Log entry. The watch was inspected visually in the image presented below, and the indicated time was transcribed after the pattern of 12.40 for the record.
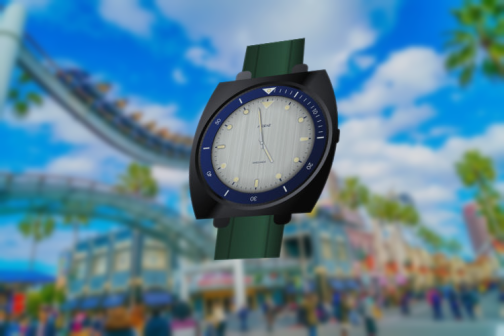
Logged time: 4.58
